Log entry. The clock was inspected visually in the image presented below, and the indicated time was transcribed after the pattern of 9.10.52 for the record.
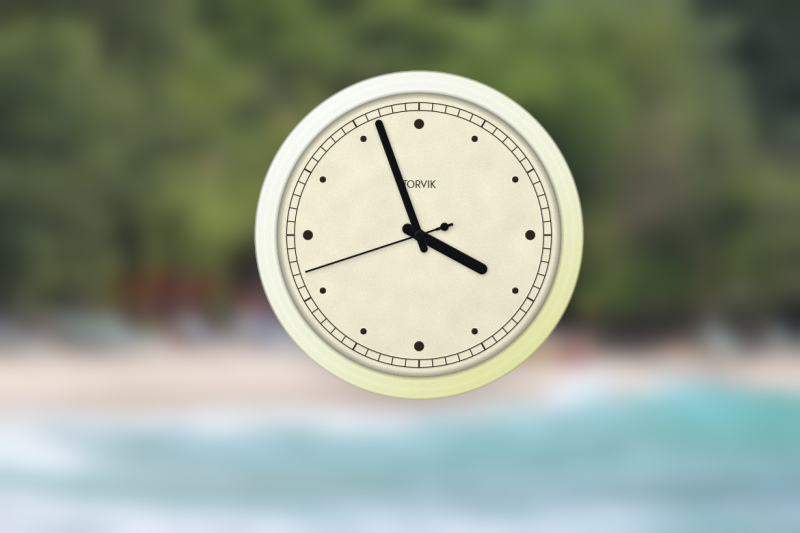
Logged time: 3.56.42
